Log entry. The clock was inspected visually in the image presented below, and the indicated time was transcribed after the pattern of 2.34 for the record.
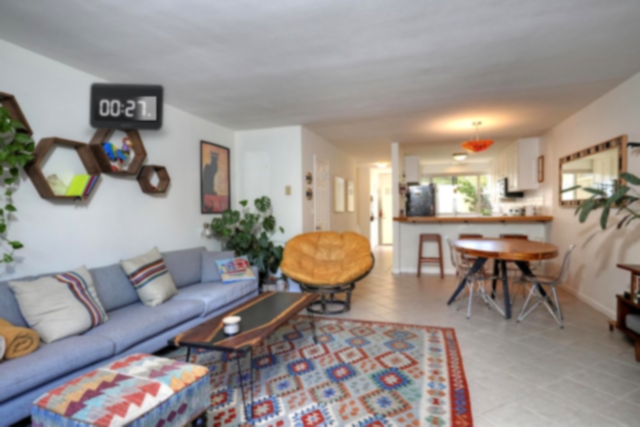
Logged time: 0.27
